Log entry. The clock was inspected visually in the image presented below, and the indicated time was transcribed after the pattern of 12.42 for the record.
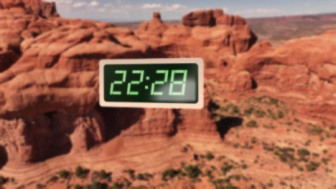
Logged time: 22.28
